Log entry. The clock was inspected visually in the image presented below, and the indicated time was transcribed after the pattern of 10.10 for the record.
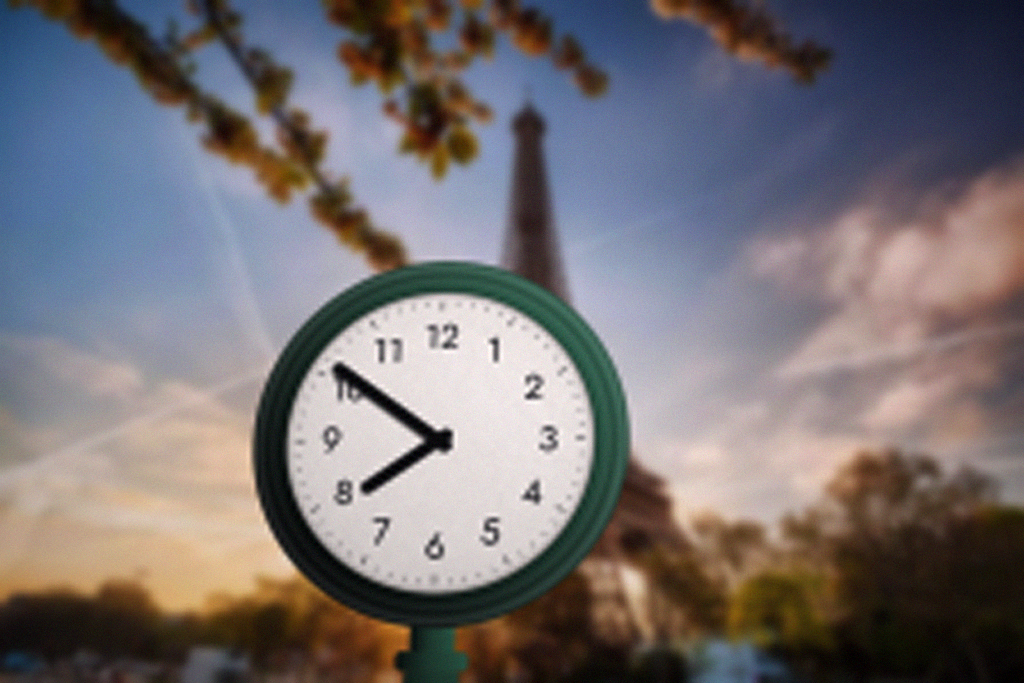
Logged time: 7.51
